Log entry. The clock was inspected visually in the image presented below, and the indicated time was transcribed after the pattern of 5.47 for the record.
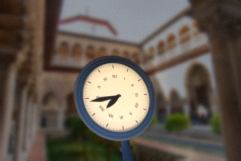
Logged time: 7.44
